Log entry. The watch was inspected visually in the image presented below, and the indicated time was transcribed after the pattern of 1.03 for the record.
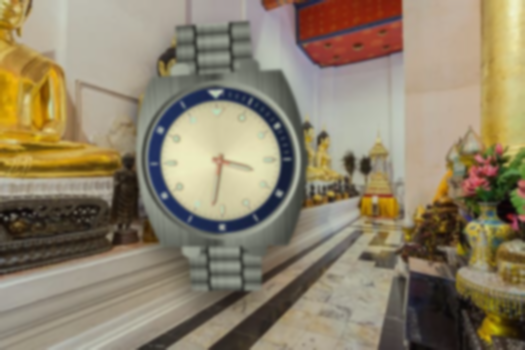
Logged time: 3.32
